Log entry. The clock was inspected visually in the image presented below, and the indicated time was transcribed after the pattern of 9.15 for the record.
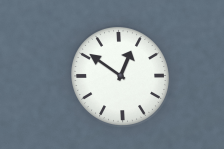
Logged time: 12.51
